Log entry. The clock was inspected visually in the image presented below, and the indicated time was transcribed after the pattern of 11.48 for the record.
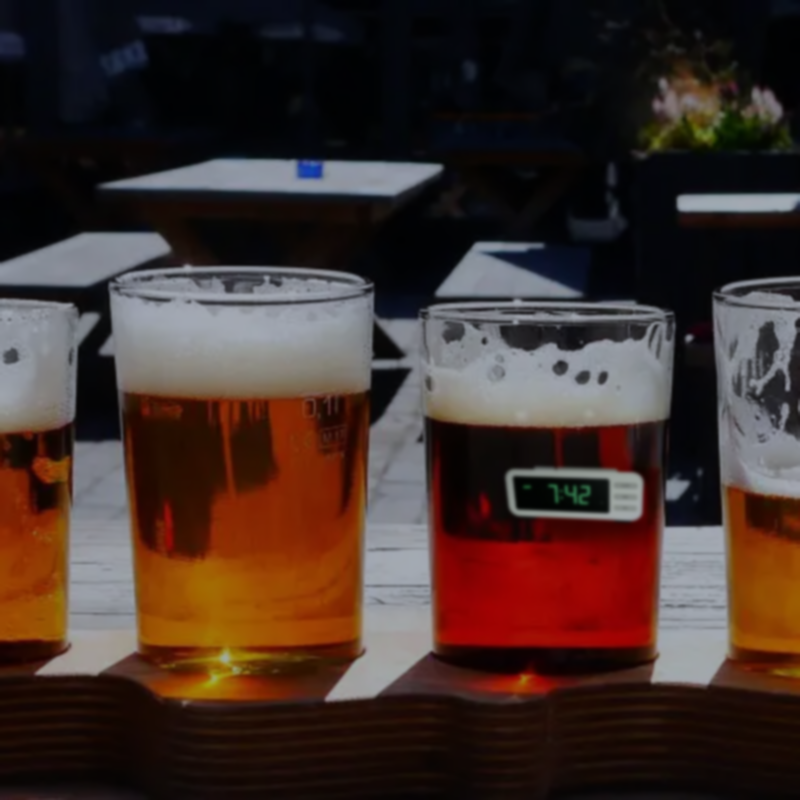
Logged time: 7.42
